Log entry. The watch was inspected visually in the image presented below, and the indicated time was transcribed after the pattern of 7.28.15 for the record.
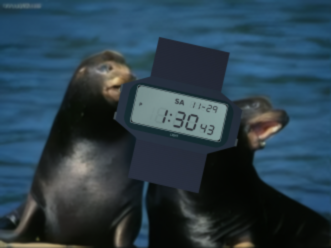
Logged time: 1.30.43
